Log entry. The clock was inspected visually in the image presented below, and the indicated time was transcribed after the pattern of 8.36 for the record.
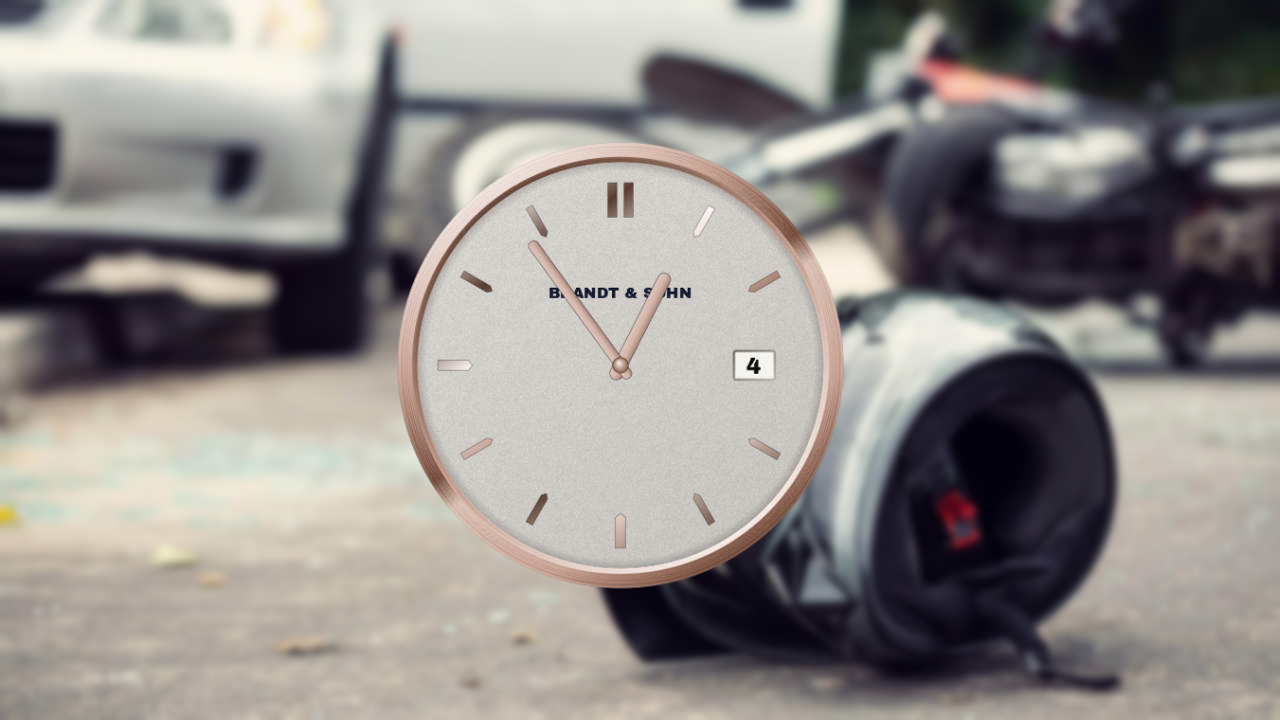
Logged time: 12.54
